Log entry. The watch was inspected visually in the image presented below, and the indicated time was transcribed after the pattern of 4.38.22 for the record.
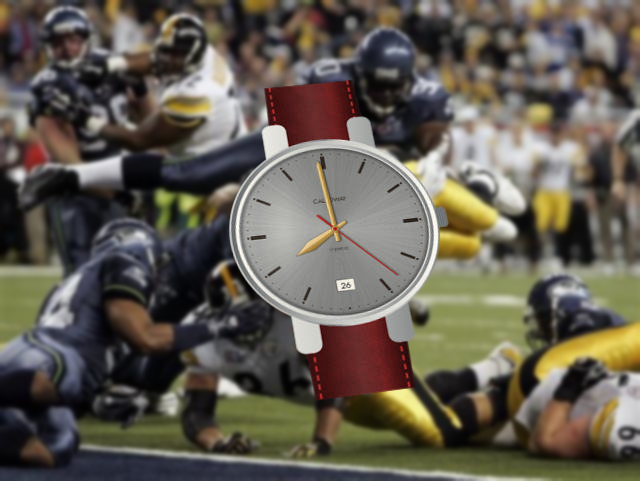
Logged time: 7.59.23
